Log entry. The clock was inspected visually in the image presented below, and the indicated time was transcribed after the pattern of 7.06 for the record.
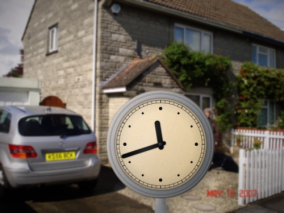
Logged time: 11.42
